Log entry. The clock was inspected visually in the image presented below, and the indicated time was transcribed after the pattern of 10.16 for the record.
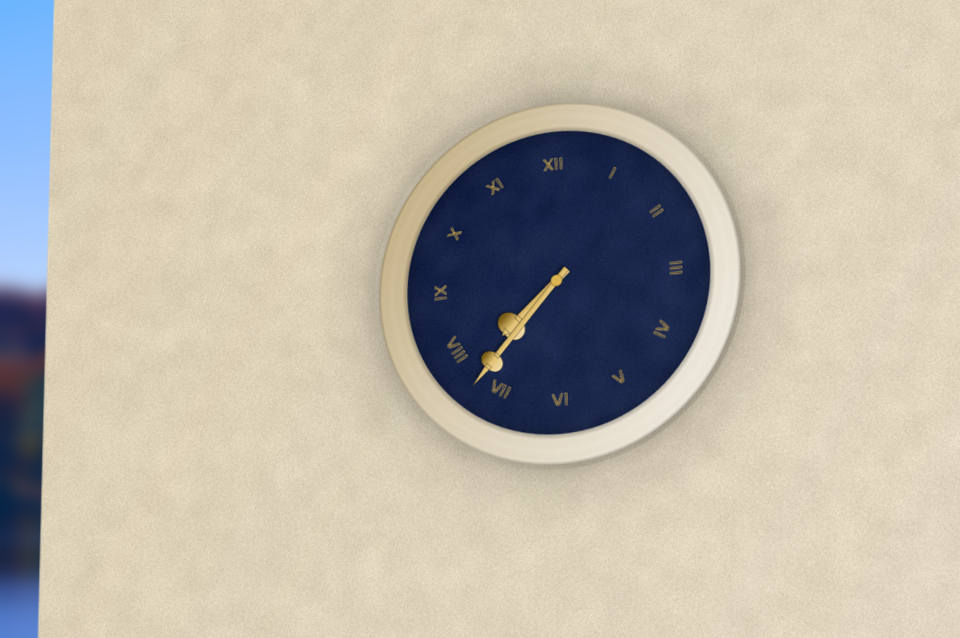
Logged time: 7.37
